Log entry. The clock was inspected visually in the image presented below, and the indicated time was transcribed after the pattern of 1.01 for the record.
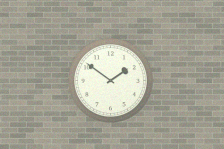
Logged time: 1.51
